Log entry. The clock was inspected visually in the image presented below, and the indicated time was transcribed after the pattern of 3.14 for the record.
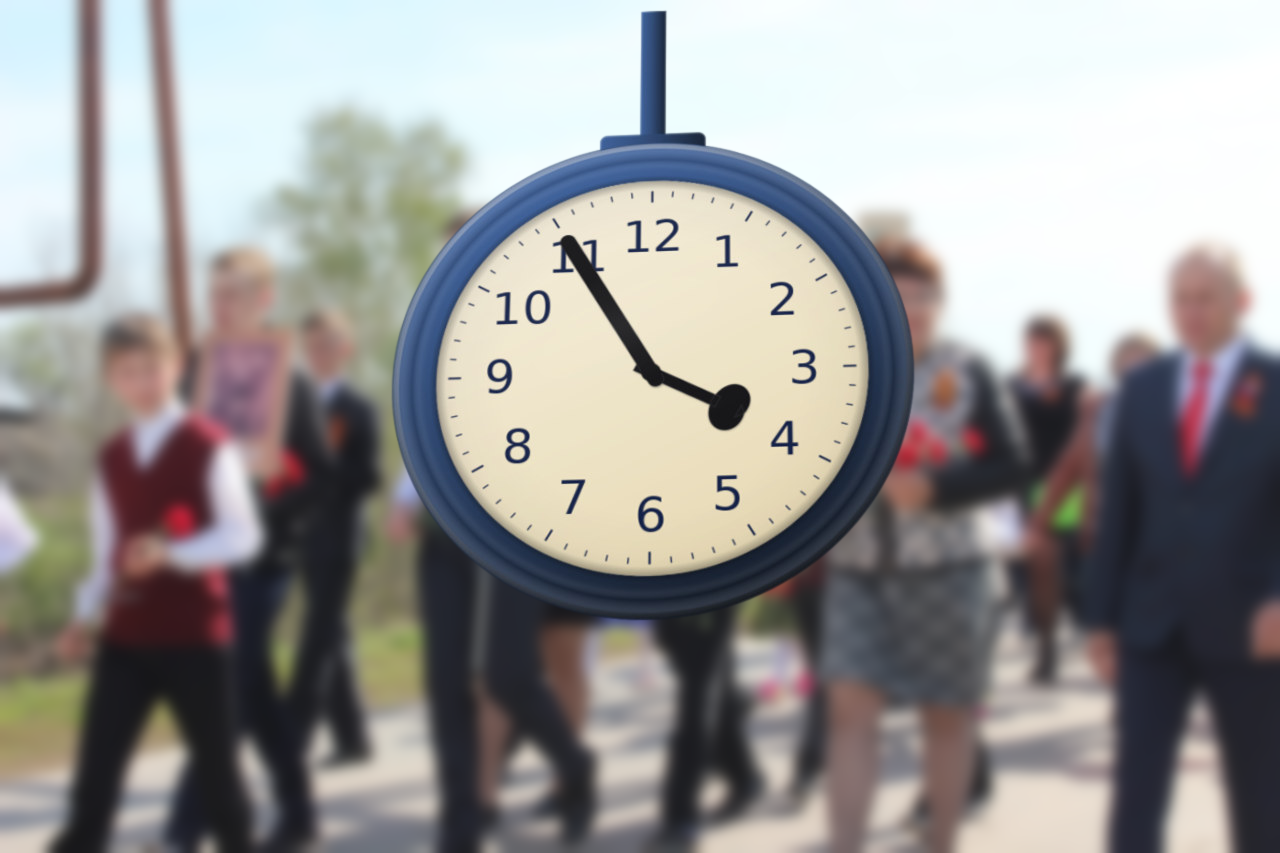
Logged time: 3.55
